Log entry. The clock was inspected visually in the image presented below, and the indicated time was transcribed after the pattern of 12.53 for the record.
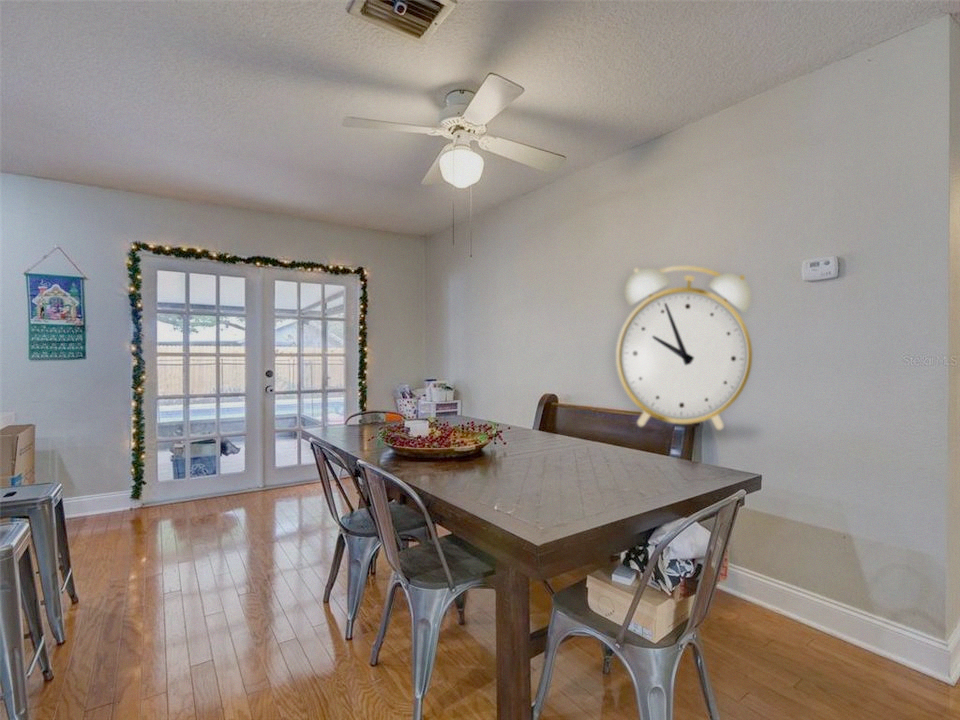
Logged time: 9.56
